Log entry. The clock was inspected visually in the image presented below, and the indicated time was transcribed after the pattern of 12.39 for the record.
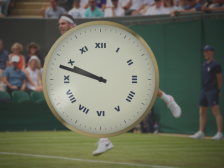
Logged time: 9.48
